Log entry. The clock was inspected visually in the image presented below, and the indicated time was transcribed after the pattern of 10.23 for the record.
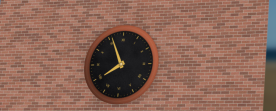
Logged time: 7.56
